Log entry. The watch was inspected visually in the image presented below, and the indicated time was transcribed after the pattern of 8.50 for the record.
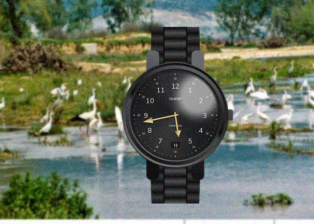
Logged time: 5.43
